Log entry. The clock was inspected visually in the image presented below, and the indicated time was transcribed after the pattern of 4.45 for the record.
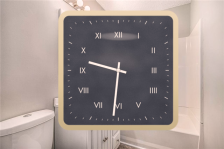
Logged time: 9.31
